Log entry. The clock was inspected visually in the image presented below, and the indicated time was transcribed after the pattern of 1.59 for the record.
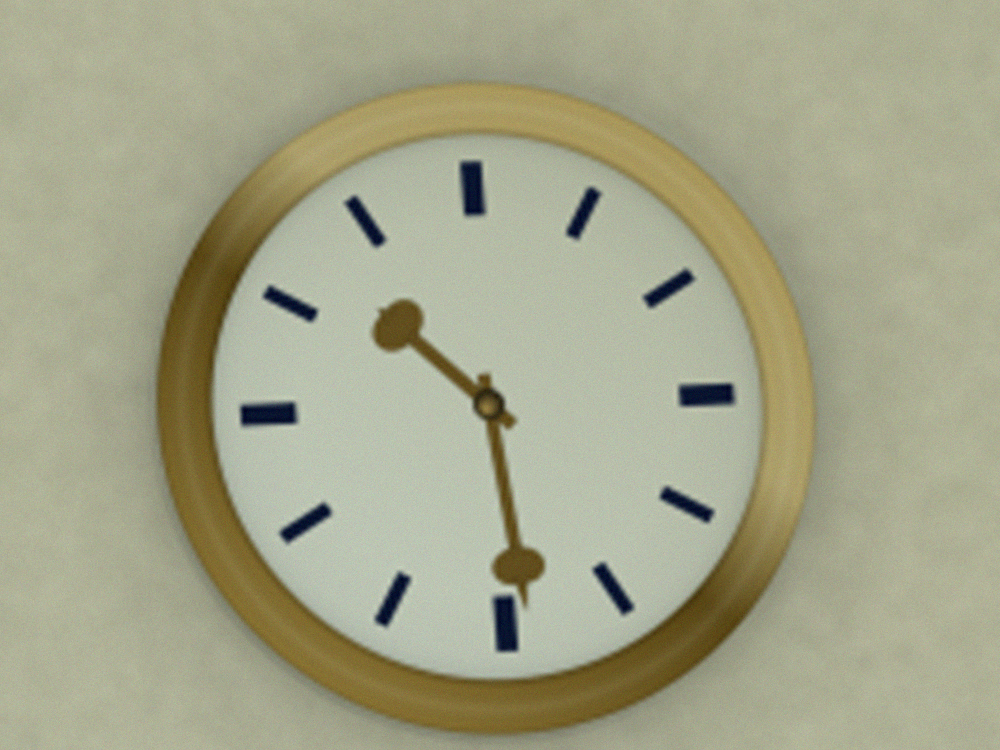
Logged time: 10.29
